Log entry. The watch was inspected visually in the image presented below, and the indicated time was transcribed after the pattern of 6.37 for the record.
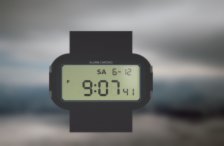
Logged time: 9.07
